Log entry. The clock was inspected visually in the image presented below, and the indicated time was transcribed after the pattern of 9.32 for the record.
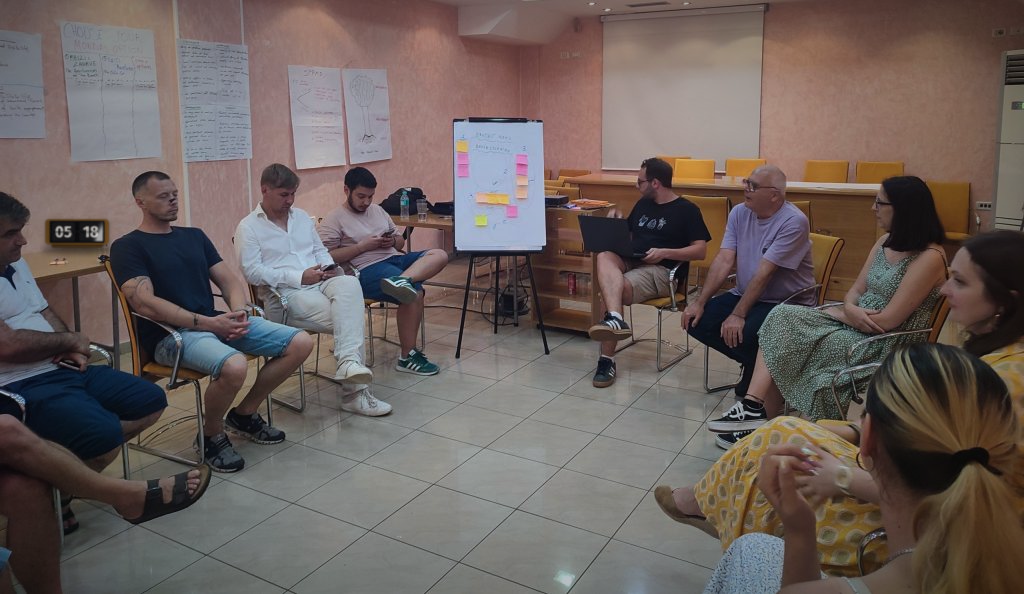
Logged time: 5.18
